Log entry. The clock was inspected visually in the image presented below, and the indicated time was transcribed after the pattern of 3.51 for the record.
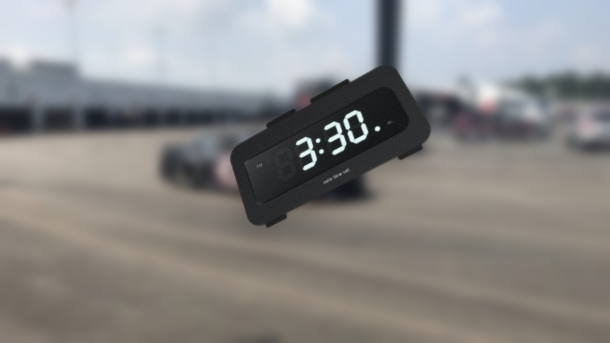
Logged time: 3.30
